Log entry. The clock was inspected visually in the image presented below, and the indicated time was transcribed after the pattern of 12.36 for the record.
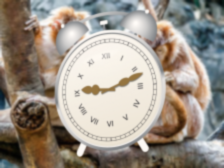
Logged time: 9.12
